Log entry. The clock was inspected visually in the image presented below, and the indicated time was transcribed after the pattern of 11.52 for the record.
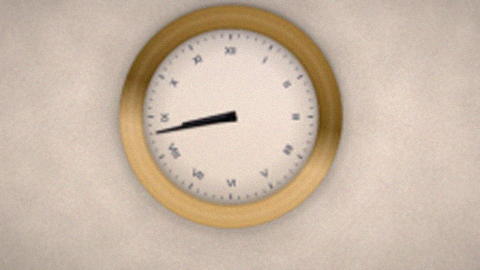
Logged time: 8.43
